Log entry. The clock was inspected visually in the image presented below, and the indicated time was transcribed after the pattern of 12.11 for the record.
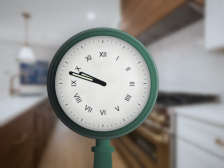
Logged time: 9.48
